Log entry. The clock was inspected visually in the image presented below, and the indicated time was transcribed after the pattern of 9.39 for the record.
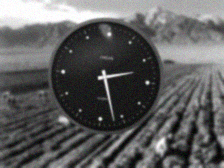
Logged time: 2.27
